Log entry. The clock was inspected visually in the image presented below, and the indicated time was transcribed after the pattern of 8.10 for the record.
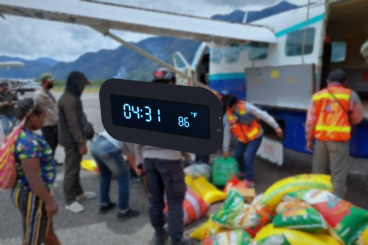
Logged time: 4.31
